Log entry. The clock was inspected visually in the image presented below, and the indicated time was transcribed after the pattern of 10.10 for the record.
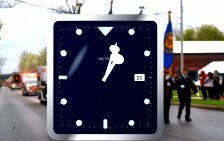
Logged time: 1.03
